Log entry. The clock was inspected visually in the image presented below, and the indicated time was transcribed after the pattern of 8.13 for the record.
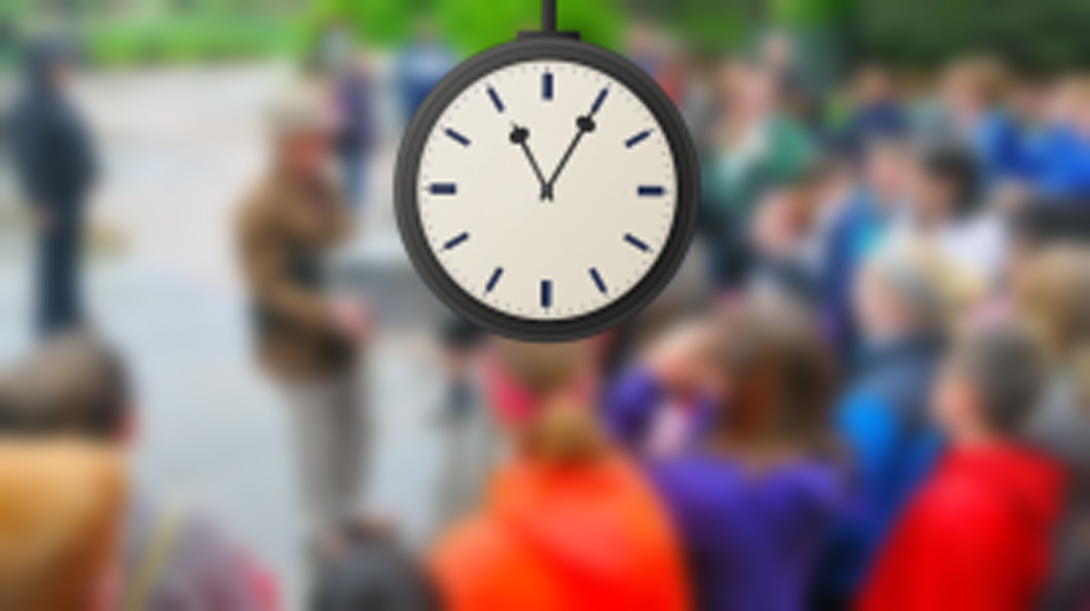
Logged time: 11.05
